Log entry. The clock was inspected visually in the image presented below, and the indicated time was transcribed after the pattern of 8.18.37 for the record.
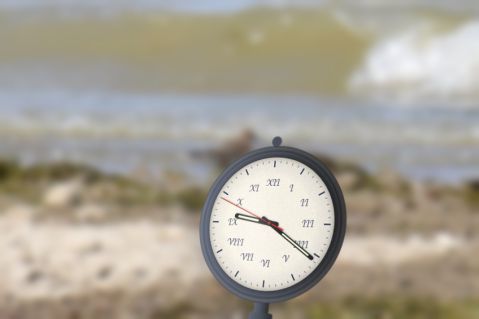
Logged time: 9.20.49
